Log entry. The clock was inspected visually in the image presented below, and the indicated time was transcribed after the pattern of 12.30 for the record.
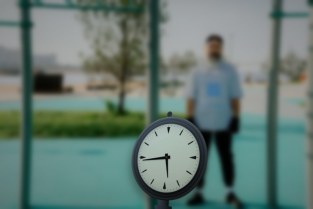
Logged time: 5.44
